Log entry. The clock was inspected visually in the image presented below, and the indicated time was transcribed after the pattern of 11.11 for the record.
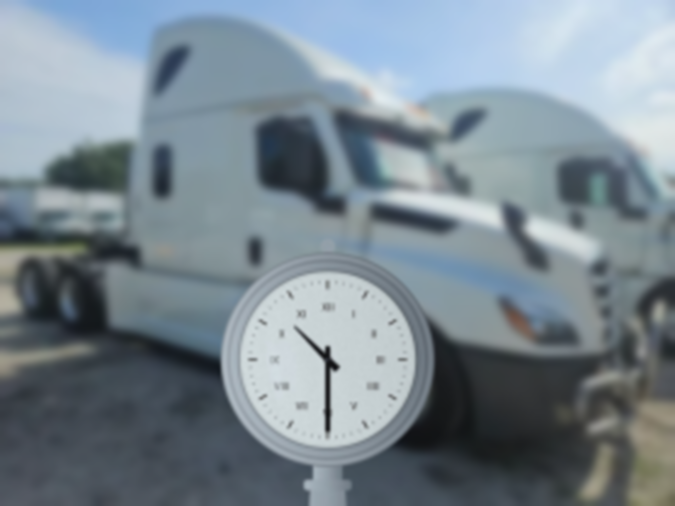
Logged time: 10.30
